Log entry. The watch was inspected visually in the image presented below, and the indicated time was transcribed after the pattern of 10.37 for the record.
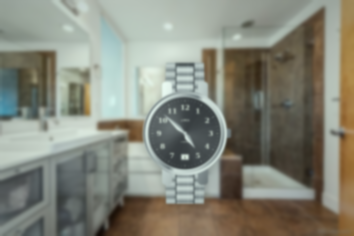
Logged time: 4.52
